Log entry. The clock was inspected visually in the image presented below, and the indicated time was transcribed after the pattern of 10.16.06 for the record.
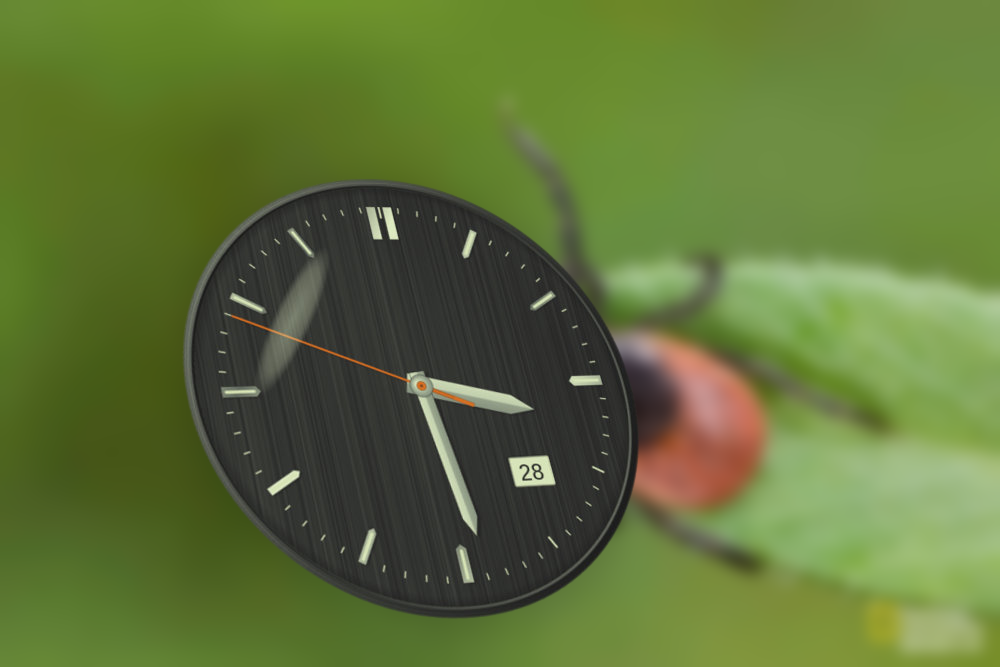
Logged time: 3.28.49
